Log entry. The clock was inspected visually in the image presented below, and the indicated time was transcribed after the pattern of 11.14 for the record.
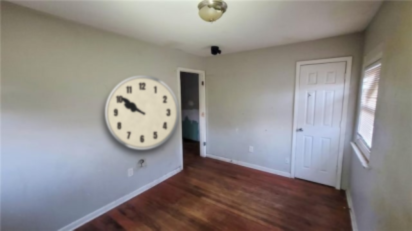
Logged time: 9.51
